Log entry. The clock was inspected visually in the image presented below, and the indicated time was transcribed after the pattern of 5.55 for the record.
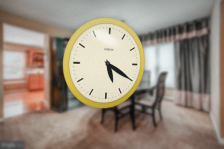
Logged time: 5.20
